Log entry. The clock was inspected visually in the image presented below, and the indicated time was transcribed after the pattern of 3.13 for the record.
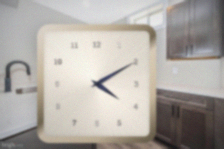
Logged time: 4.10
